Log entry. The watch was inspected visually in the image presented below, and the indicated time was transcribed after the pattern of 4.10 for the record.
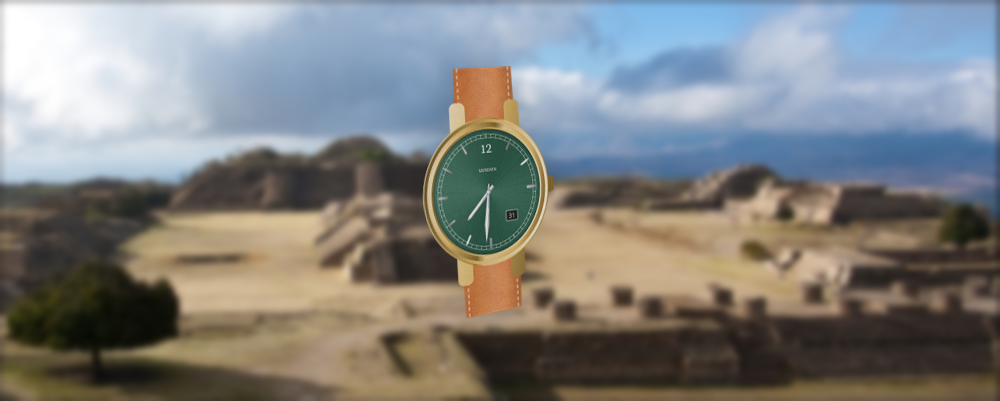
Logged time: 7.31
